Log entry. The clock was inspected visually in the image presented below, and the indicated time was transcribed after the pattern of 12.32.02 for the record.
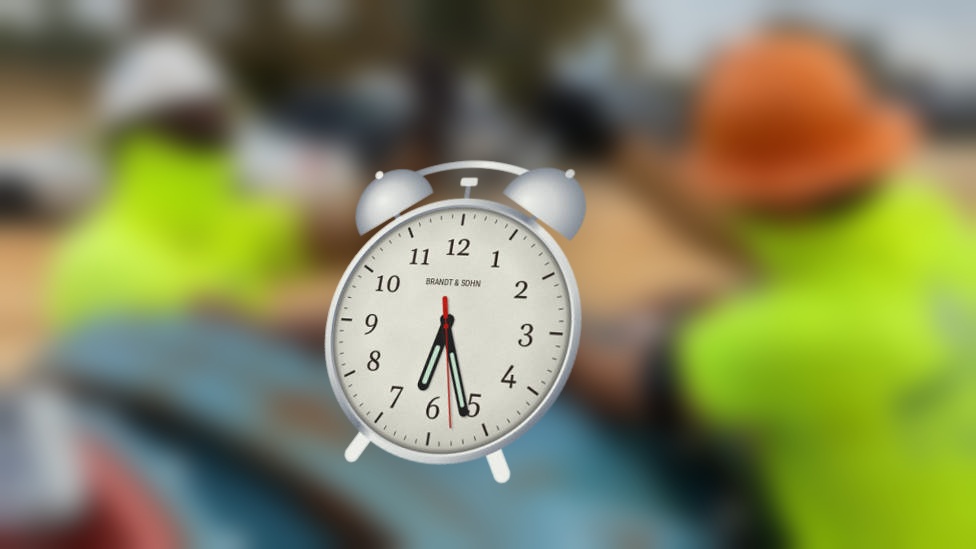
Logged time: 6.26.28
